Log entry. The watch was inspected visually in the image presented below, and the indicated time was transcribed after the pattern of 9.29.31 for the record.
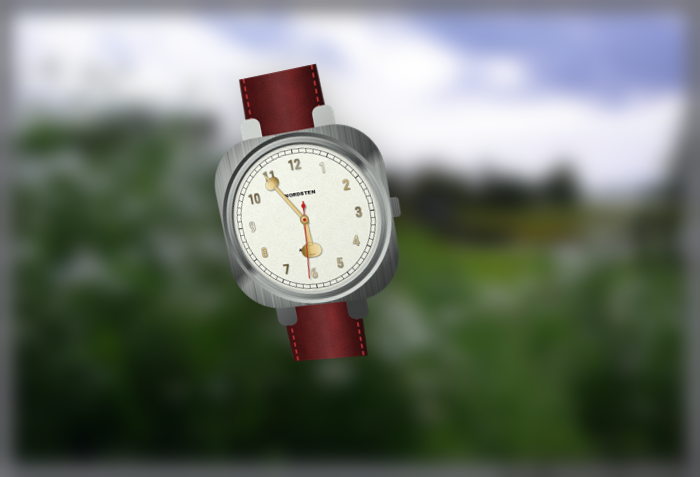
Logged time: 5.54.31
